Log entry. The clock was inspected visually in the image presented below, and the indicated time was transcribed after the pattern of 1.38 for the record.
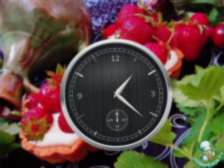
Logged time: 1.22
